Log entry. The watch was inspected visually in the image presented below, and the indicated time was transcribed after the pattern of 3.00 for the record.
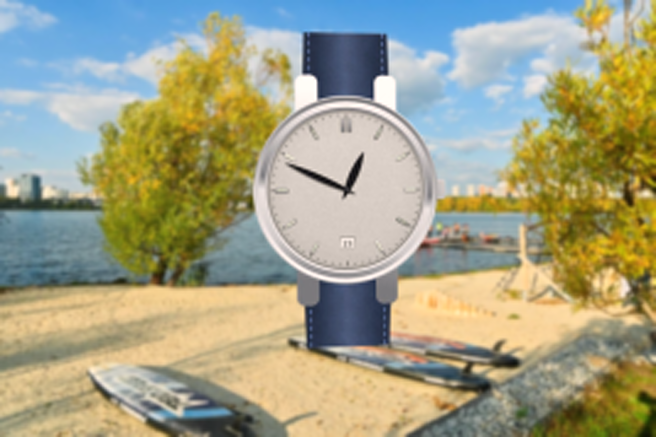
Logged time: 12.49
